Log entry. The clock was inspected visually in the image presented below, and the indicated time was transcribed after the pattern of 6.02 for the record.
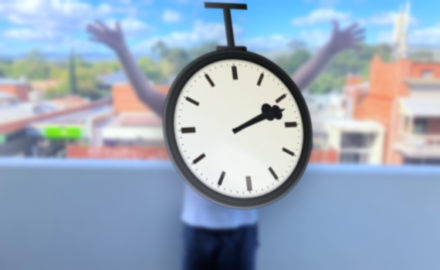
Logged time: 2.12
